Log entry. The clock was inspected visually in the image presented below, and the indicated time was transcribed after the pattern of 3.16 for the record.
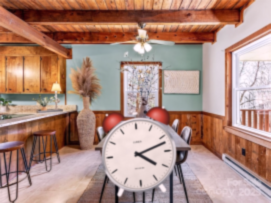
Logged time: 4.12
